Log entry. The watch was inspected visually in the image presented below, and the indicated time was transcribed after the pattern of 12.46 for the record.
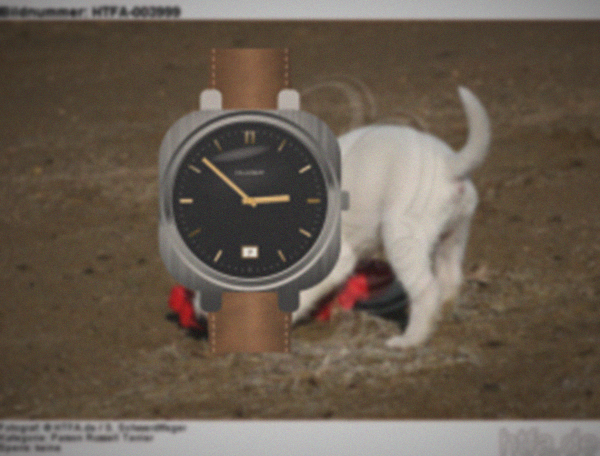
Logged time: 2.52
